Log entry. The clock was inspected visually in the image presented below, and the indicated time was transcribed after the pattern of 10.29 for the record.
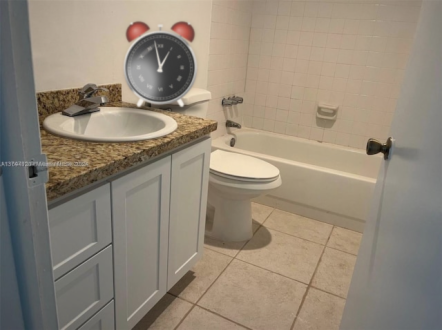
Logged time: 12.58
